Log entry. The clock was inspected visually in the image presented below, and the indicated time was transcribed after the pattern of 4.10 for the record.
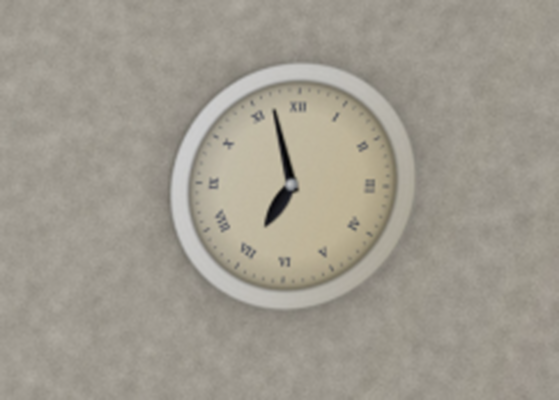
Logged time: 6.57
